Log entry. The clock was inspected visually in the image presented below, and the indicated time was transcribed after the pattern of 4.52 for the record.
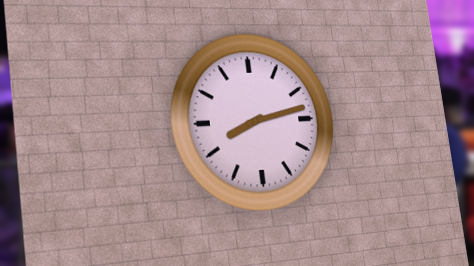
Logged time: 8.13
